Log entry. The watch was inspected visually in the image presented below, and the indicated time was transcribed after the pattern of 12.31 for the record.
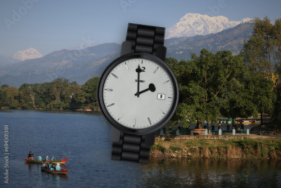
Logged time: 1.59
